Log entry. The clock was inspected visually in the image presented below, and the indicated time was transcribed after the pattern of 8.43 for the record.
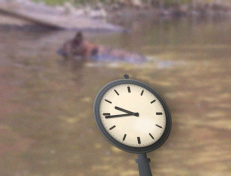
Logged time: 9.44
